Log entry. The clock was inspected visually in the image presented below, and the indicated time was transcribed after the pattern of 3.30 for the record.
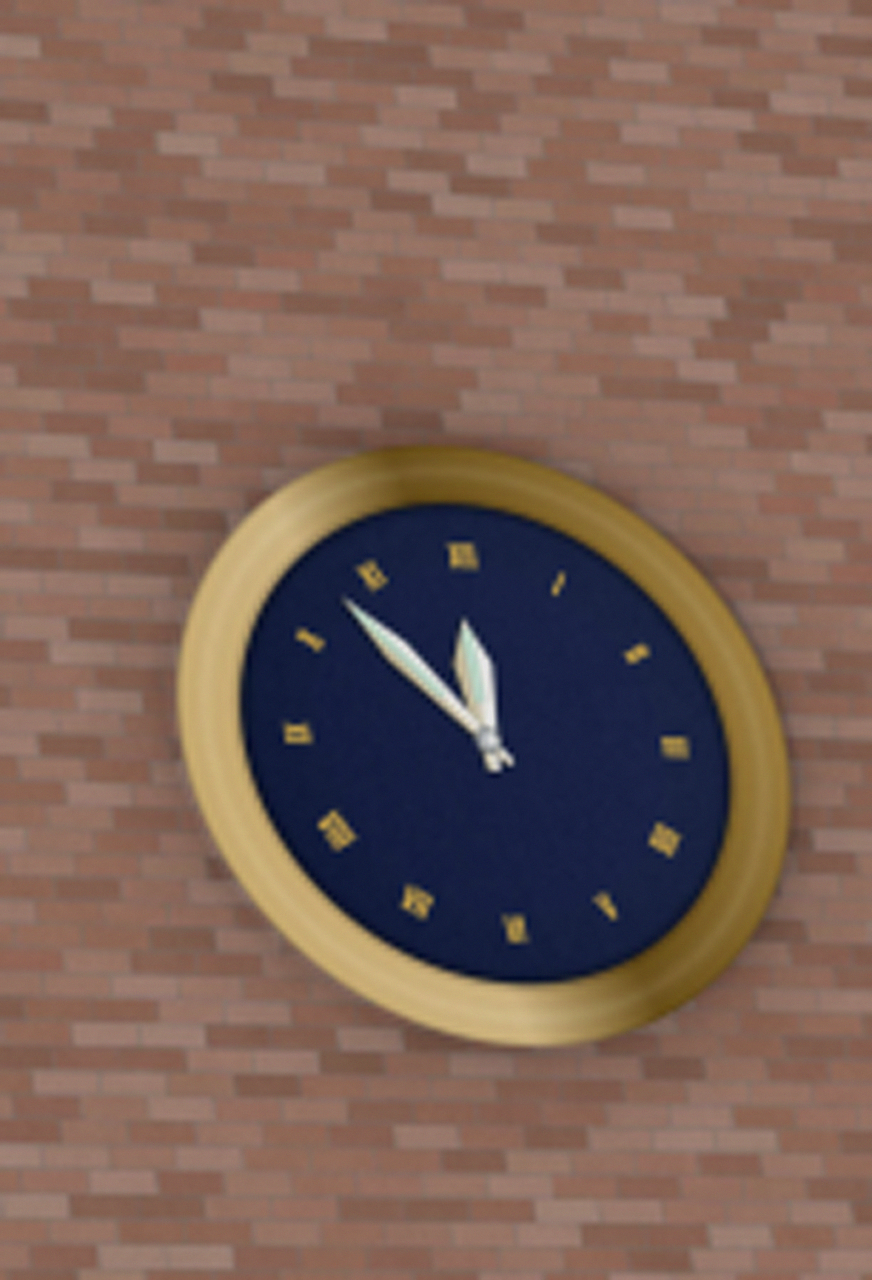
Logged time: 11.53
